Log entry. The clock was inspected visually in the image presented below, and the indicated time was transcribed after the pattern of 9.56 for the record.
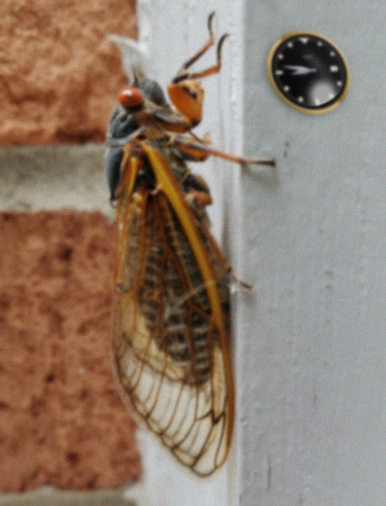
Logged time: 8.47
